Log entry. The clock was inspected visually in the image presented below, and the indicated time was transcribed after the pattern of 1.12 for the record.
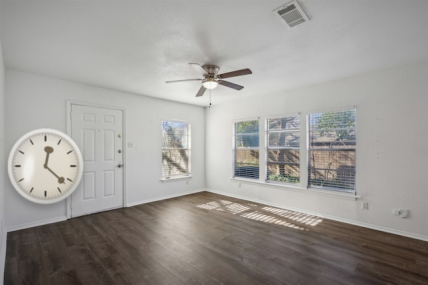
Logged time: 12.22
